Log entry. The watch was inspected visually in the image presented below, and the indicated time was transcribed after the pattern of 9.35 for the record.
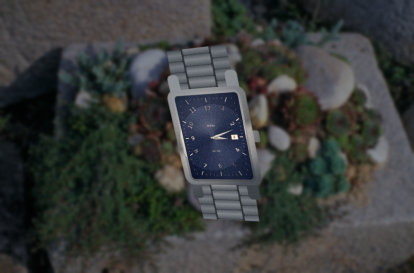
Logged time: 3.12
